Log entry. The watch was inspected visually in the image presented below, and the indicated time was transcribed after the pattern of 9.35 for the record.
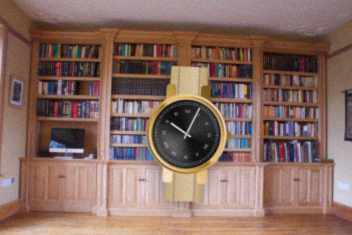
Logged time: 10.04
